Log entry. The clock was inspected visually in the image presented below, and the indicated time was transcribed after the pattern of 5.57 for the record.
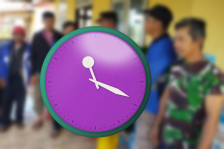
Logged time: 11.19
